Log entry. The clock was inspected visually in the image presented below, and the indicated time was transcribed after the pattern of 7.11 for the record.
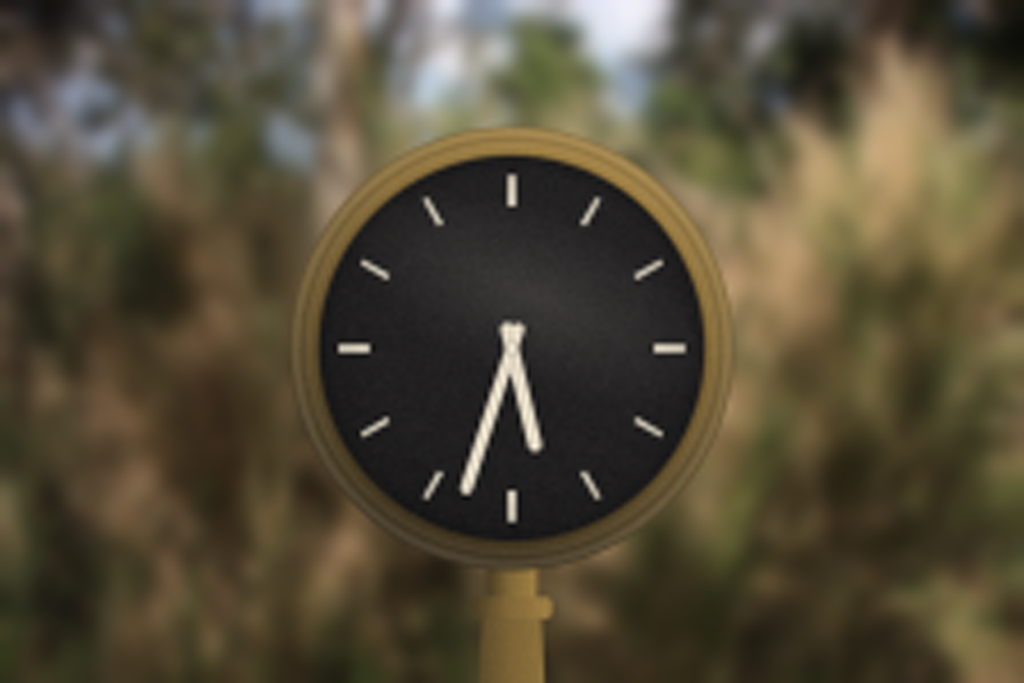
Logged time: 5.33
